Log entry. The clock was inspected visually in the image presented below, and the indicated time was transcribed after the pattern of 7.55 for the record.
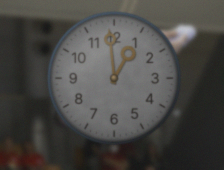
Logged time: 12.59
